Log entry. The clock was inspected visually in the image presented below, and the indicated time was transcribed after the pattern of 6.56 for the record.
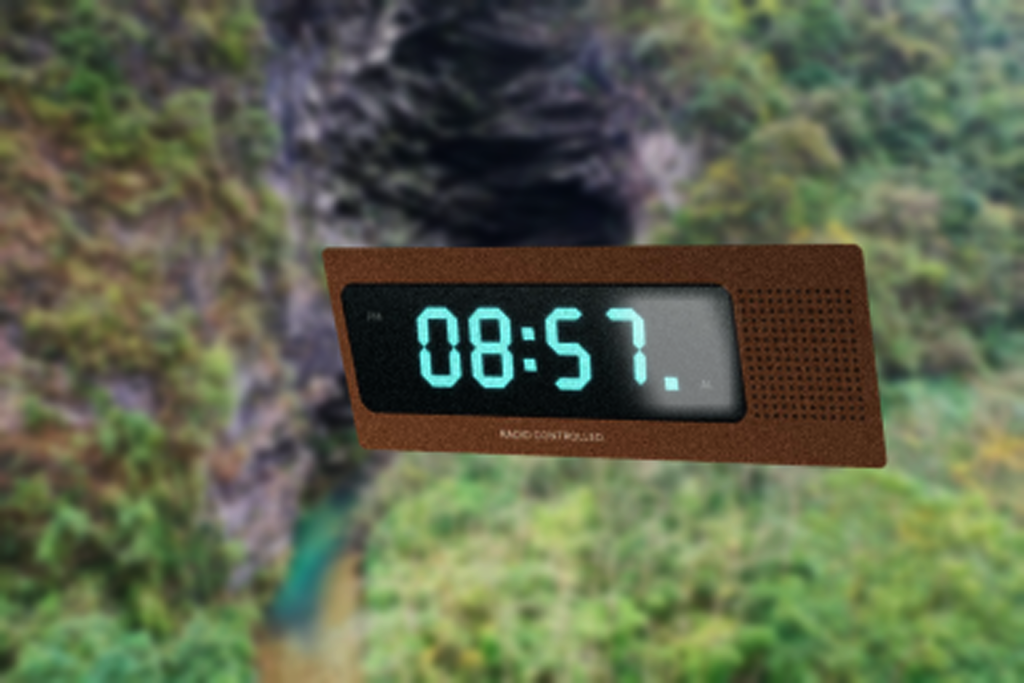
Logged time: 8.57
